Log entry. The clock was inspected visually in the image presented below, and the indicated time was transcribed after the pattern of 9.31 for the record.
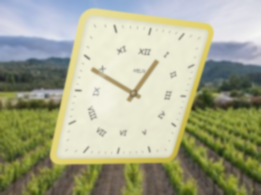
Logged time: 12.49
